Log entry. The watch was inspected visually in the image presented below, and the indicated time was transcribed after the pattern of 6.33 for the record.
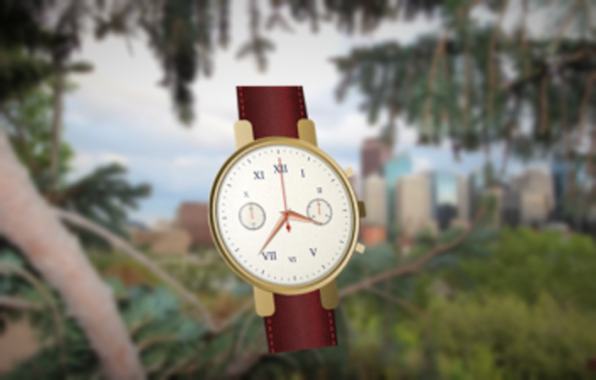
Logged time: 3.37
